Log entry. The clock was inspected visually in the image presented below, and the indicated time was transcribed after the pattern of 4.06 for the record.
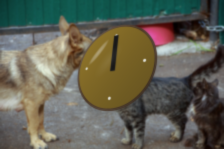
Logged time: 12.00
